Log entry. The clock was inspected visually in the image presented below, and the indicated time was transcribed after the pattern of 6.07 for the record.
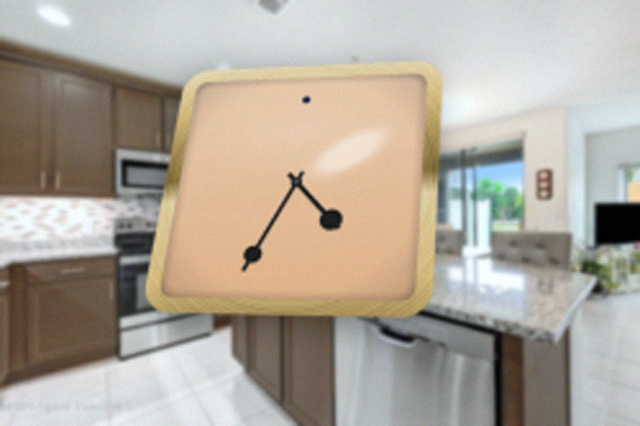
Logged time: 4.34
